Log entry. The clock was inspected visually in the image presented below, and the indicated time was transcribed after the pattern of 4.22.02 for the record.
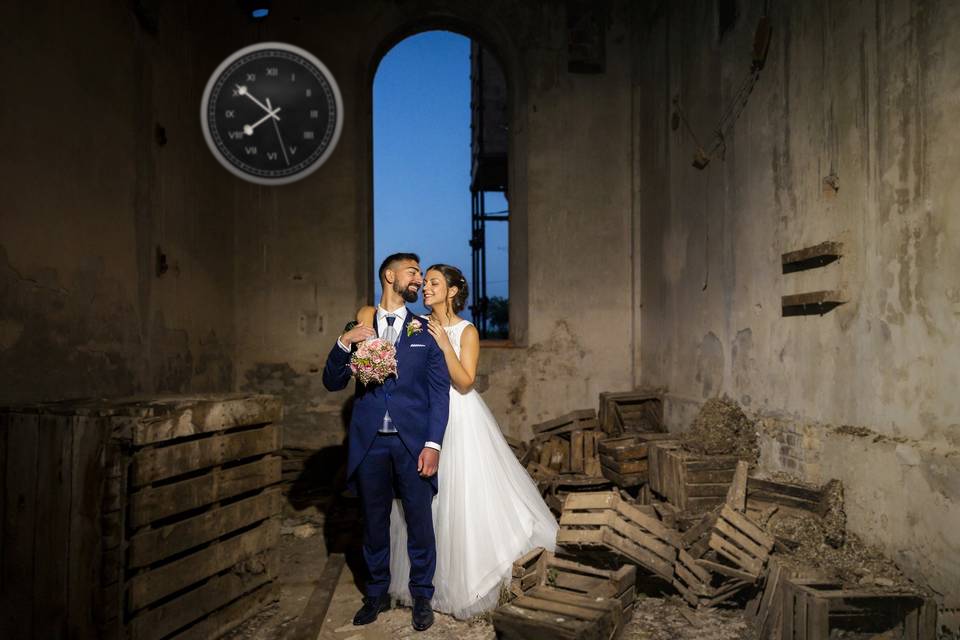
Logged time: 7.51.27
